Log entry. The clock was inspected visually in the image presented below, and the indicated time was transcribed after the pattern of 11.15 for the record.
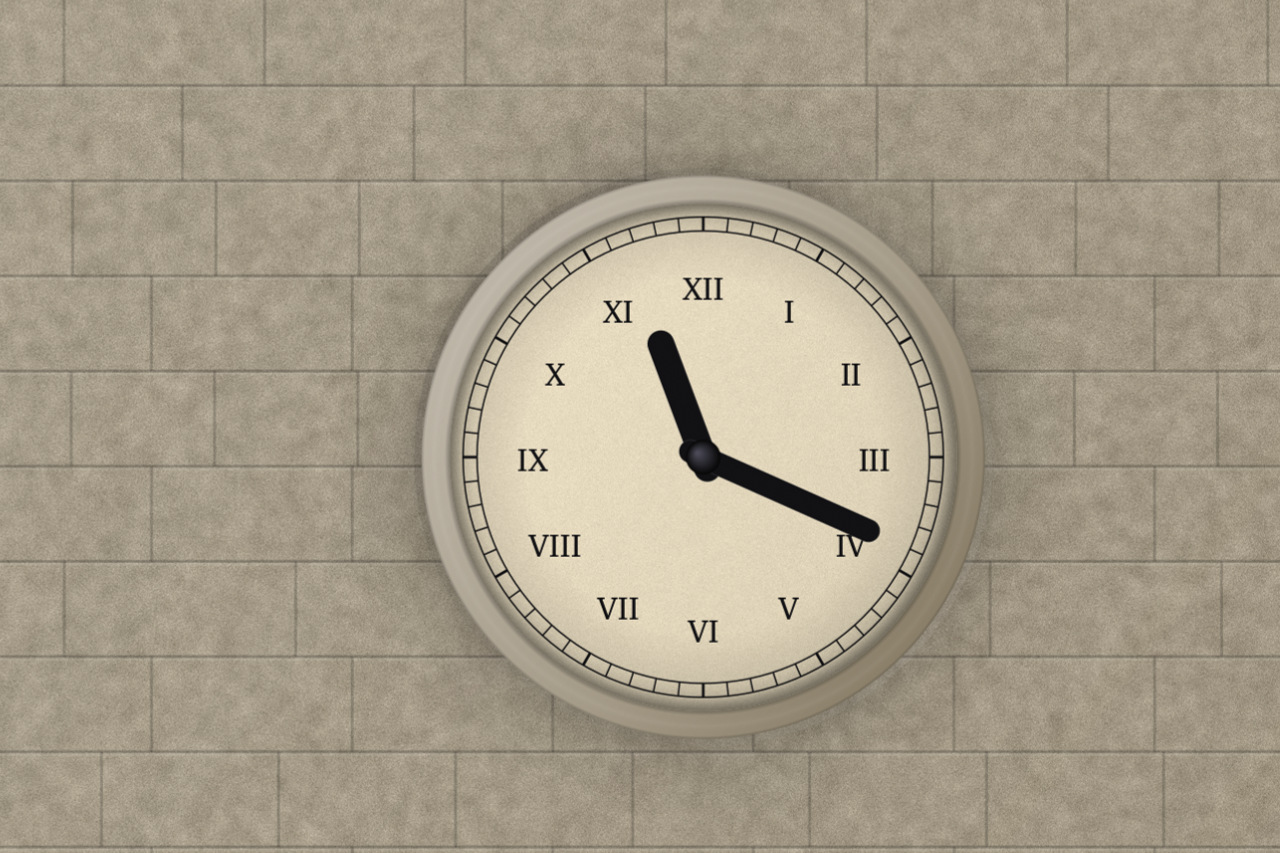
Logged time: 11.19
